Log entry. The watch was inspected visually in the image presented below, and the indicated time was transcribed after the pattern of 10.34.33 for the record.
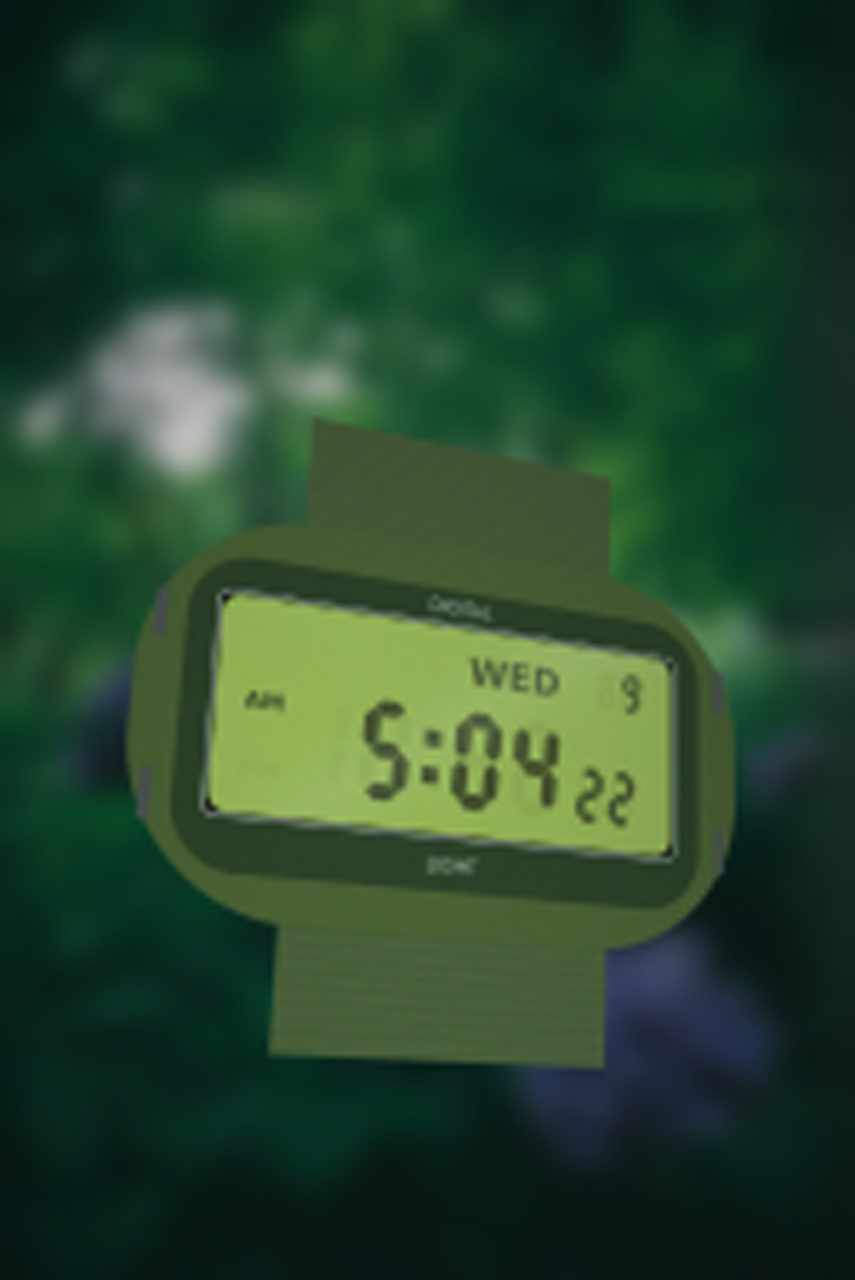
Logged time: 5.04.22
